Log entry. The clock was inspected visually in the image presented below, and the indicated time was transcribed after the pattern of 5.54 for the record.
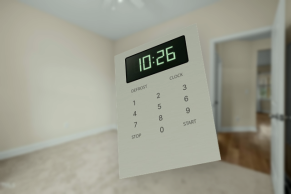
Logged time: 10.26
